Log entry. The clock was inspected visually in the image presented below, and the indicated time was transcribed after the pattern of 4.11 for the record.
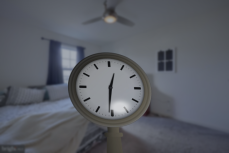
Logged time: 12.31
